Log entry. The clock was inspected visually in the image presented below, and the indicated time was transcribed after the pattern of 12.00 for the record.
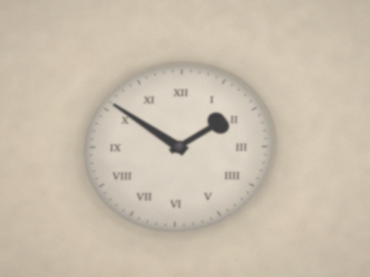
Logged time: 1.51
